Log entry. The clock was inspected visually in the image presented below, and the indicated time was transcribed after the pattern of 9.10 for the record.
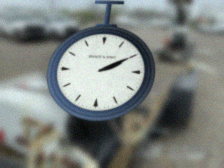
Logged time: 2.10
